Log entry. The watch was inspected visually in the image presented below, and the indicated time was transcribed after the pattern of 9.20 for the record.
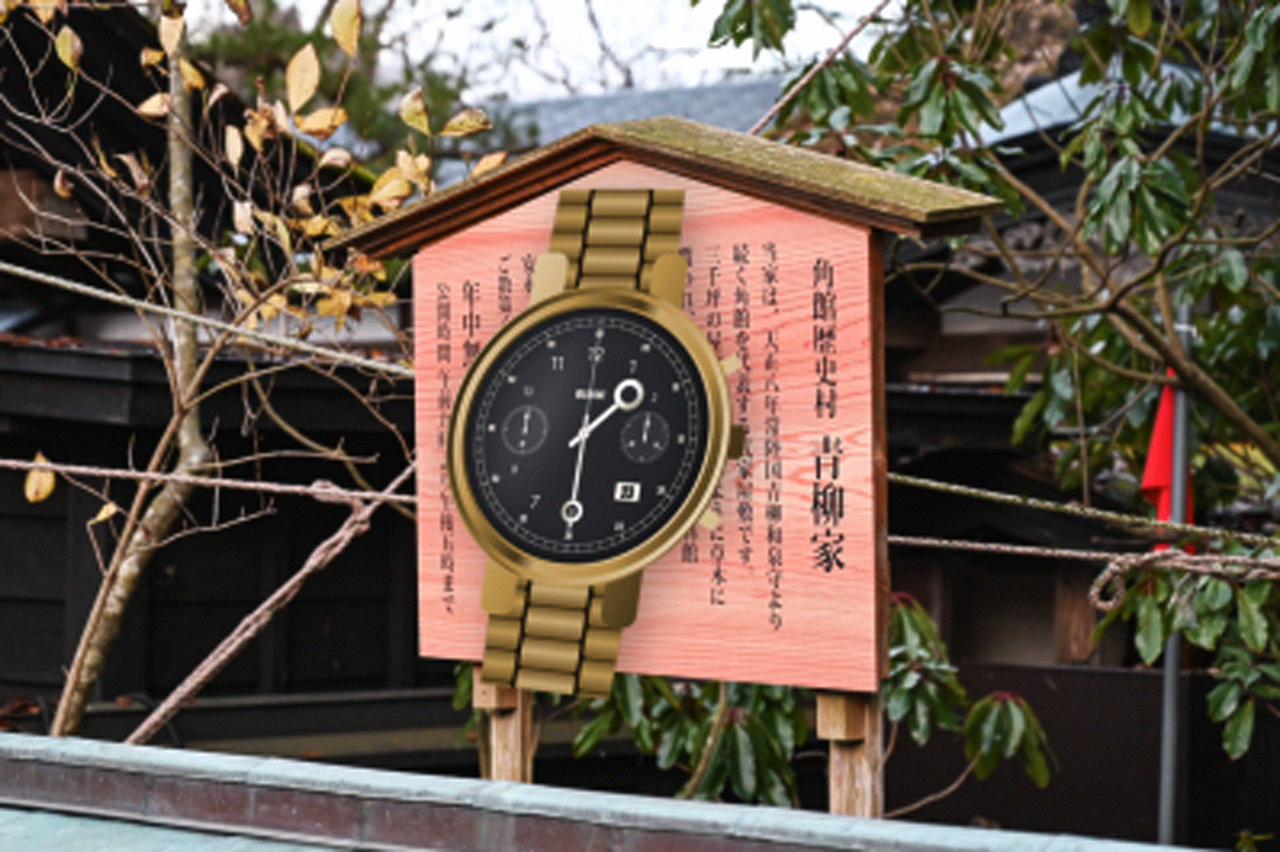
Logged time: 1.30
